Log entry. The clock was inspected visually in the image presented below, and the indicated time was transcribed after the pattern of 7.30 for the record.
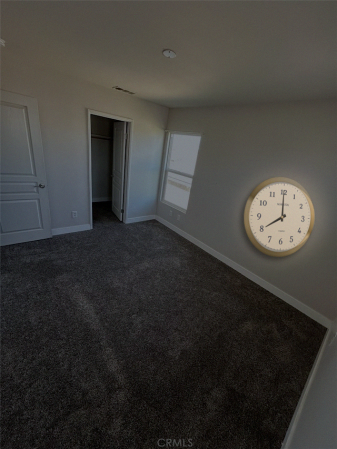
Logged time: 8.00
